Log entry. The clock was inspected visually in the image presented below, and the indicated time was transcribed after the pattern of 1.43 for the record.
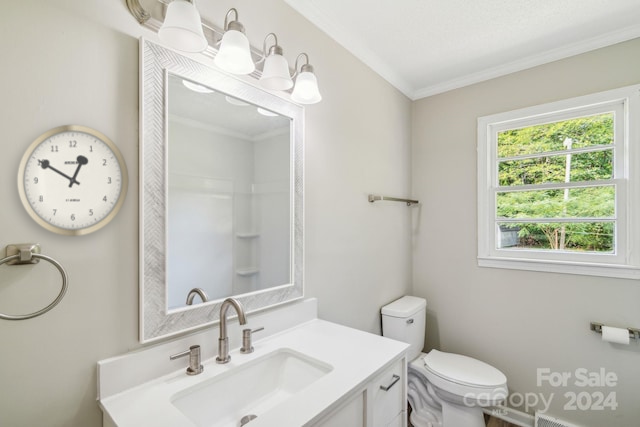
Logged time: 12.50
